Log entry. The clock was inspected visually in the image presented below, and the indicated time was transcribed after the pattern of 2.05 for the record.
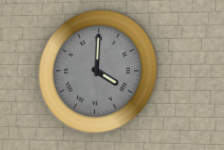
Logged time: 4.00
